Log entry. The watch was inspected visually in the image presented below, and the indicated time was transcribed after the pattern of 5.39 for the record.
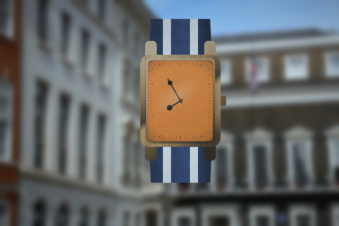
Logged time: 7.55
